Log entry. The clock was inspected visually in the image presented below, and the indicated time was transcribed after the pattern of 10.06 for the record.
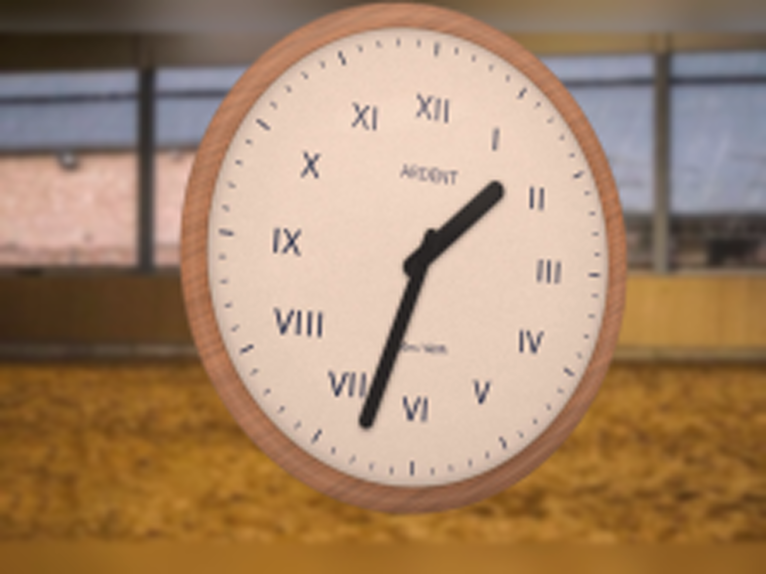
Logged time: 1.33
